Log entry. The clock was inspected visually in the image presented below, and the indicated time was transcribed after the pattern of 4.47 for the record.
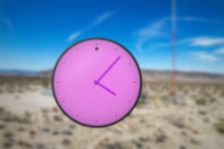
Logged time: 4.07
